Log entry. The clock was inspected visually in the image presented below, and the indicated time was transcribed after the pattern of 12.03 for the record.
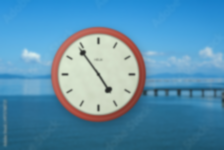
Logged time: 4.54
